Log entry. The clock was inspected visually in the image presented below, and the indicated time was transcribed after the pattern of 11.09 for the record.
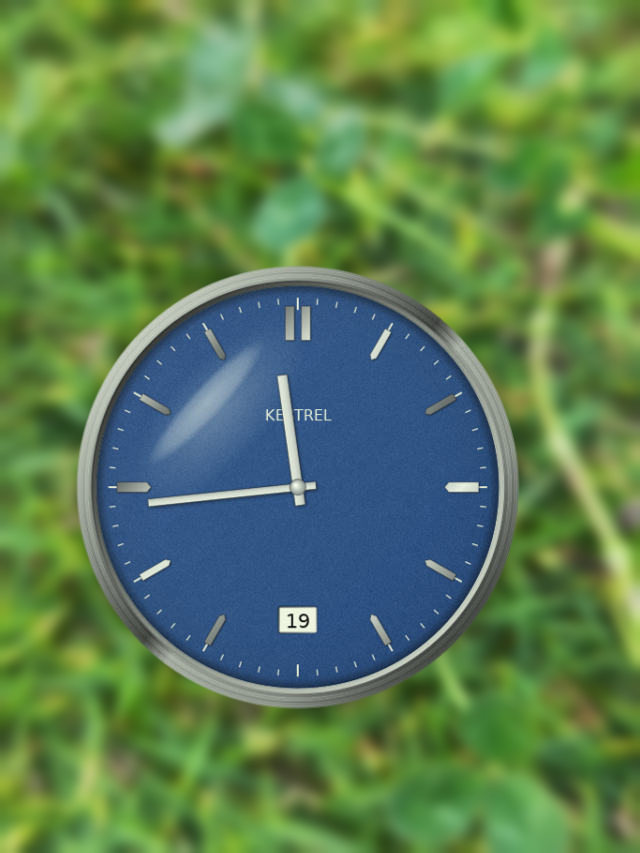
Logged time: 11.44
